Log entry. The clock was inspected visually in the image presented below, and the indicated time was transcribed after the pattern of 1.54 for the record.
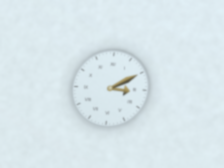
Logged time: 3.10
